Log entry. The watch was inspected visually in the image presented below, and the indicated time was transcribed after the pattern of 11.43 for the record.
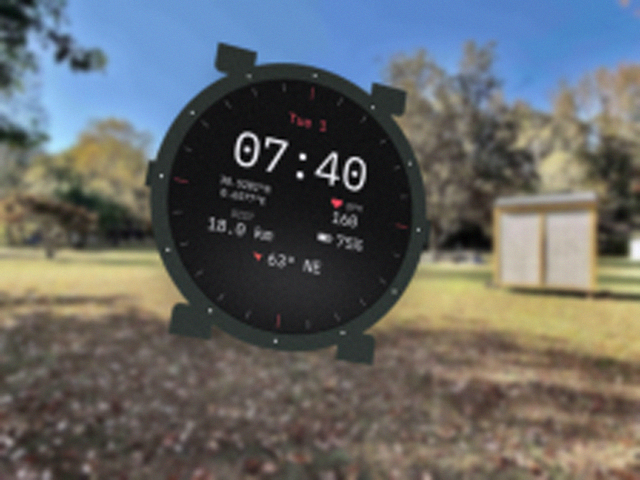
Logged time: 7.40
